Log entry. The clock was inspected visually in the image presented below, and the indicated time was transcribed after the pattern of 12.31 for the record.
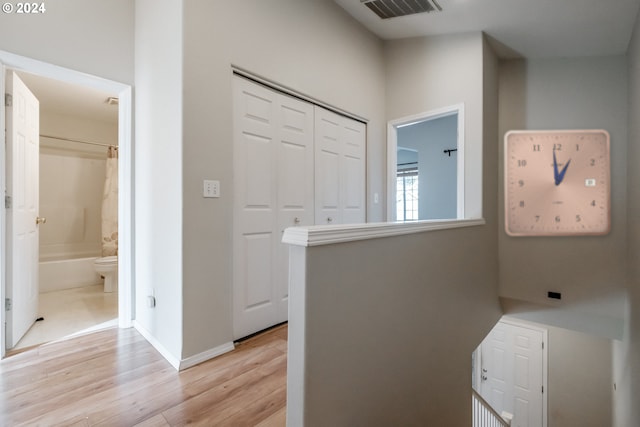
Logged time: 12.59
